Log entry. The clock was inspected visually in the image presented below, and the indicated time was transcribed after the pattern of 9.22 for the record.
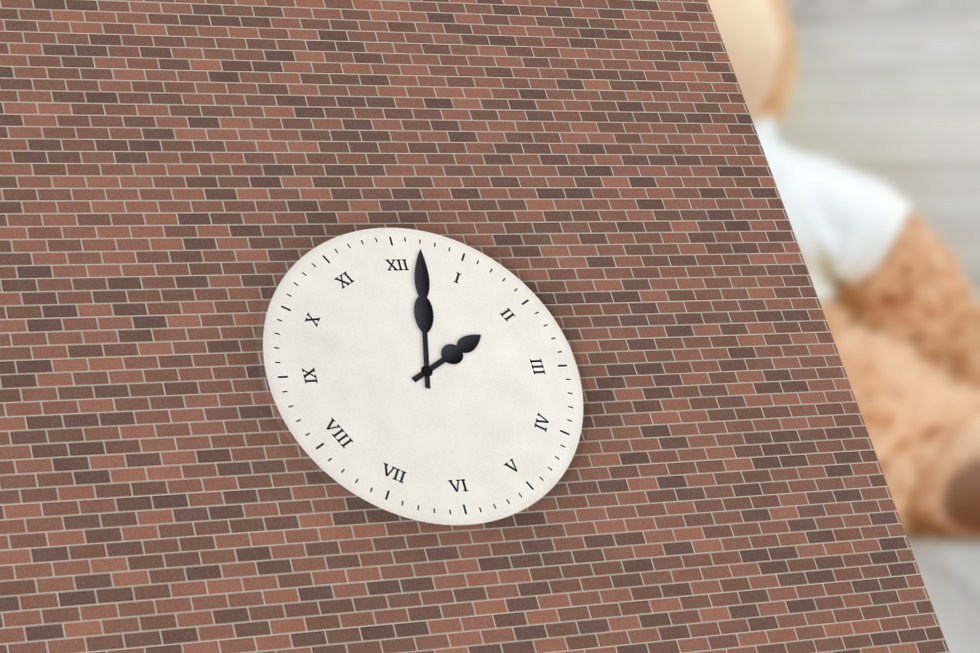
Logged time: 2.02
